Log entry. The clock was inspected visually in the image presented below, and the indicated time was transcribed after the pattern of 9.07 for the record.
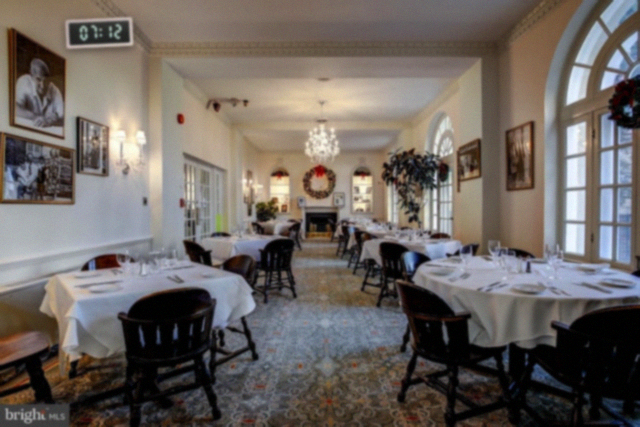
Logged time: 7.12
